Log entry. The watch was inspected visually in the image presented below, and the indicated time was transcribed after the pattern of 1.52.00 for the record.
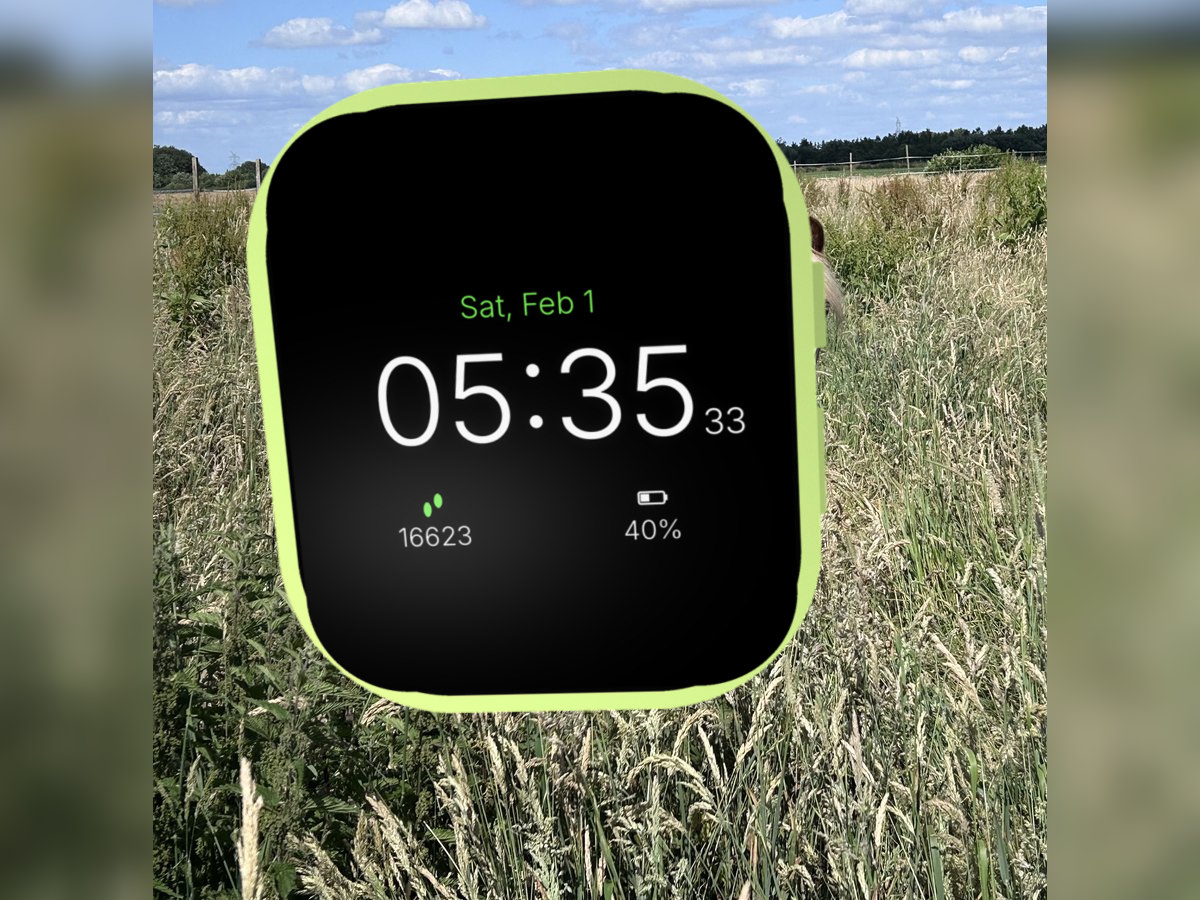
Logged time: 5.35.33
